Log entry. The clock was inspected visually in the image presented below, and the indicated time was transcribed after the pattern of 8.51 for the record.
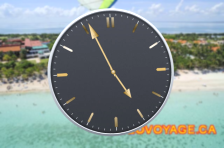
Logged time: 4.56
